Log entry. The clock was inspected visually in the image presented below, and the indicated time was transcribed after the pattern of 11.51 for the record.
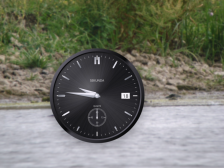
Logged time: 9.46
